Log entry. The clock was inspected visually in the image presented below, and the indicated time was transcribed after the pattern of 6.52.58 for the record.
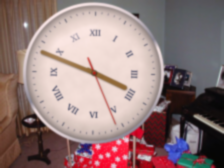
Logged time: 3.48.26
